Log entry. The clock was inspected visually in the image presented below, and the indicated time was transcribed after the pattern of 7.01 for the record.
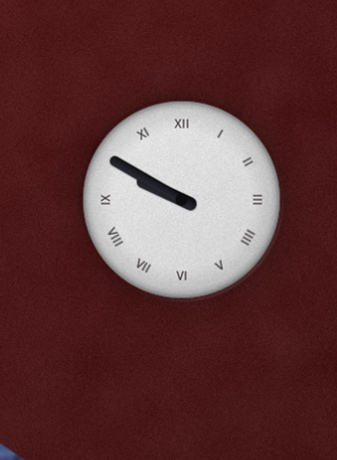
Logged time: 9.50
